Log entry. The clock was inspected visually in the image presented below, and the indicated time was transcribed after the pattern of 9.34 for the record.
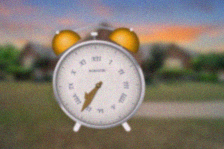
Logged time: 7.36
